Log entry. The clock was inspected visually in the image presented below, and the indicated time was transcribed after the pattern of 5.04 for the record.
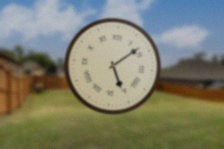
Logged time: 5.08
